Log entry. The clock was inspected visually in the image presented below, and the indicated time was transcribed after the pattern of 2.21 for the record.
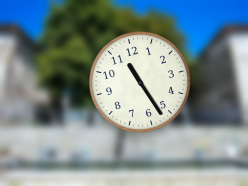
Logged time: 11.27
